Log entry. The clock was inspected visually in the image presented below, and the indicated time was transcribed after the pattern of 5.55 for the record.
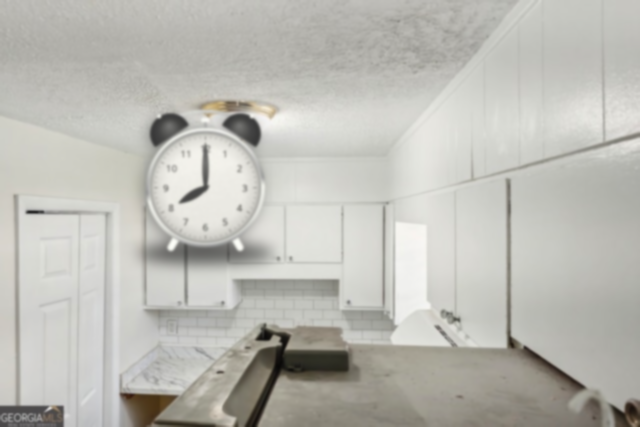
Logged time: 8.00
